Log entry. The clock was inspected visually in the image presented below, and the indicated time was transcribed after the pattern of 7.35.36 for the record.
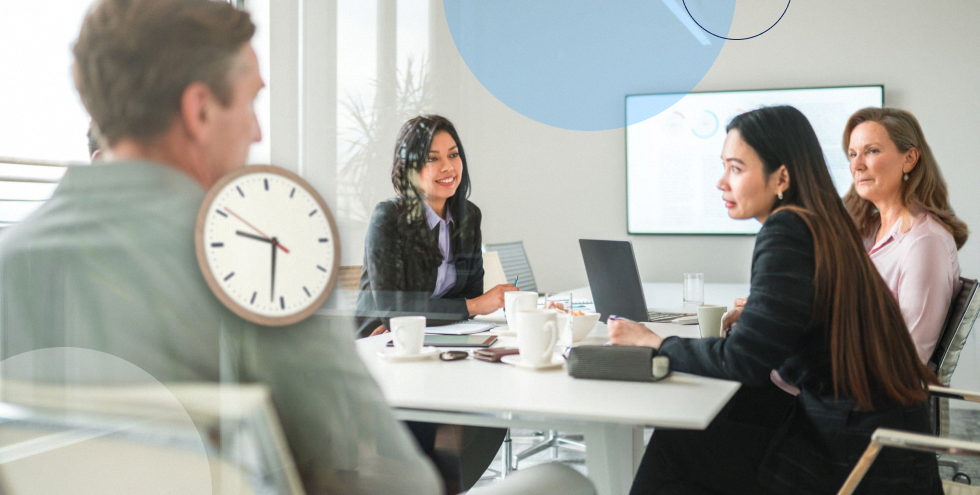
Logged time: 9.31.51
